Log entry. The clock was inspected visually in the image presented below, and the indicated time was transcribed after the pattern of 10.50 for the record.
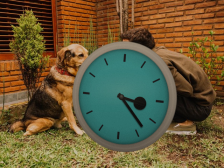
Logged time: 3.23
